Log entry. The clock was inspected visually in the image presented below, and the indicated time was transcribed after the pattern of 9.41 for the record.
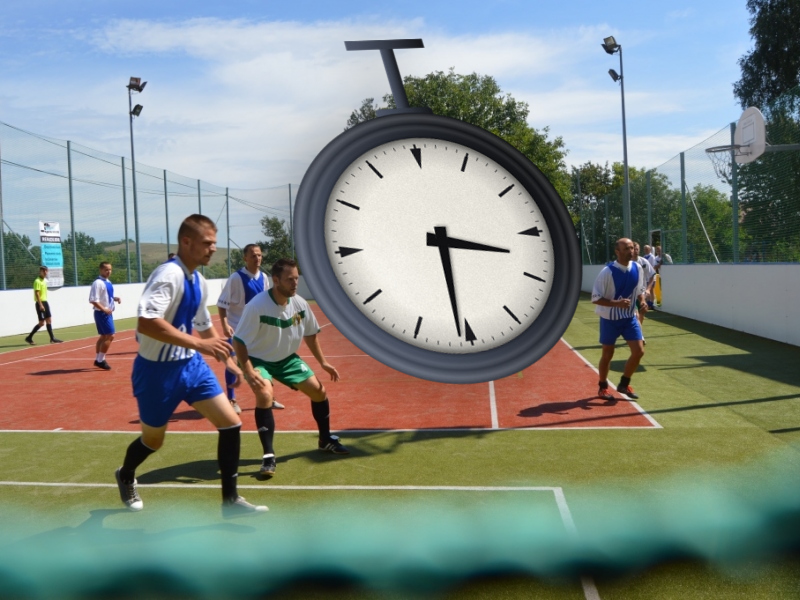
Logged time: 3.31
